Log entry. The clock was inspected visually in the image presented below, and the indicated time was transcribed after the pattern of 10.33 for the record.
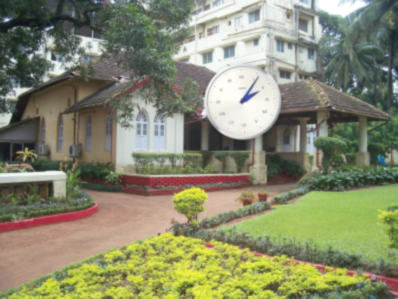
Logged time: 2.06
